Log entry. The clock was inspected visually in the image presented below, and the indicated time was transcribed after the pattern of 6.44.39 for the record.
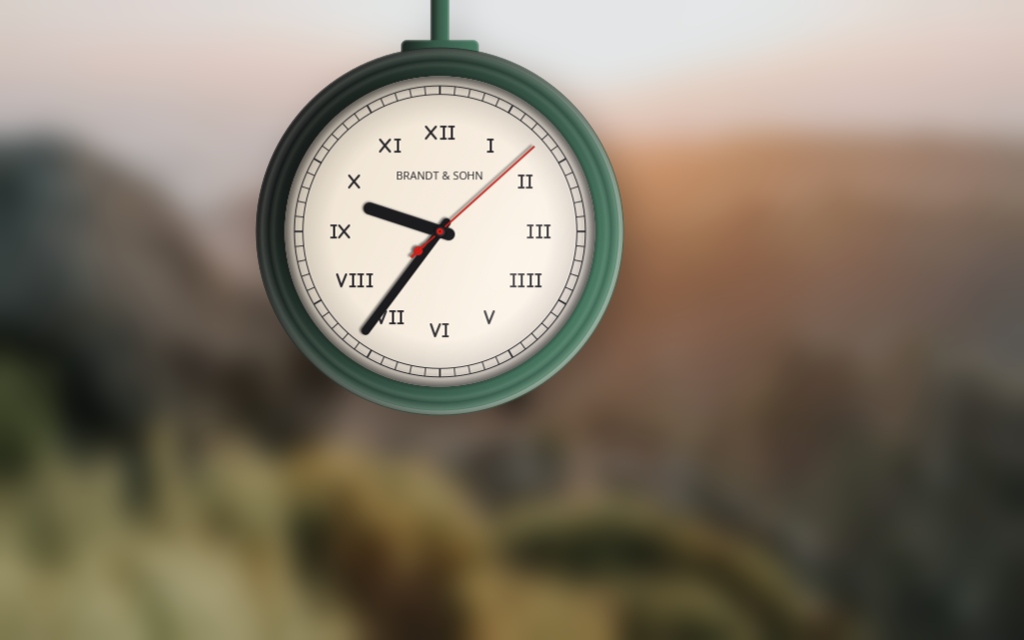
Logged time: 9.36.08
